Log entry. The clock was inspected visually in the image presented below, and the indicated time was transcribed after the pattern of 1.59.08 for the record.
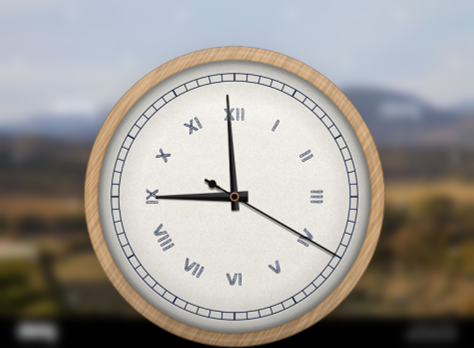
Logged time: 8.59.20
